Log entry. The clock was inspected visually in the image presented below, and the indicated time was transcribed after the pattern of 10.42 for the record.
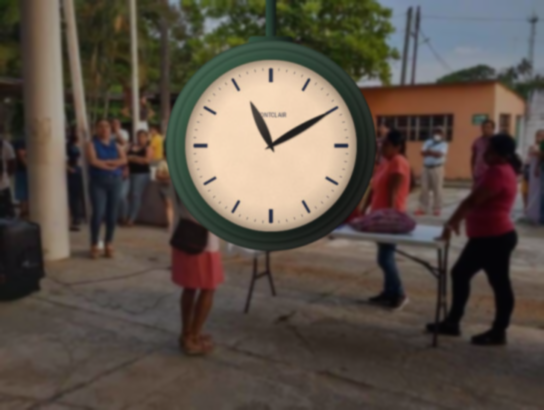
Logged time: 11.10
